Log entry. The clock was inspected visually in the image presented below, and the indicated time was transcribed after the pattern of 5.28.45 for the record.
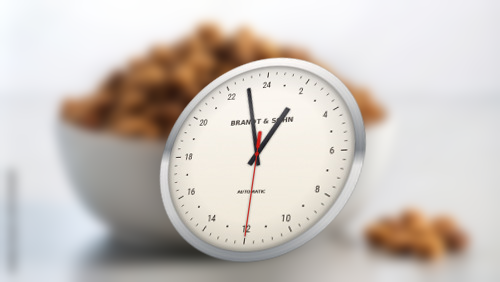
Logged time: 1.57.30
